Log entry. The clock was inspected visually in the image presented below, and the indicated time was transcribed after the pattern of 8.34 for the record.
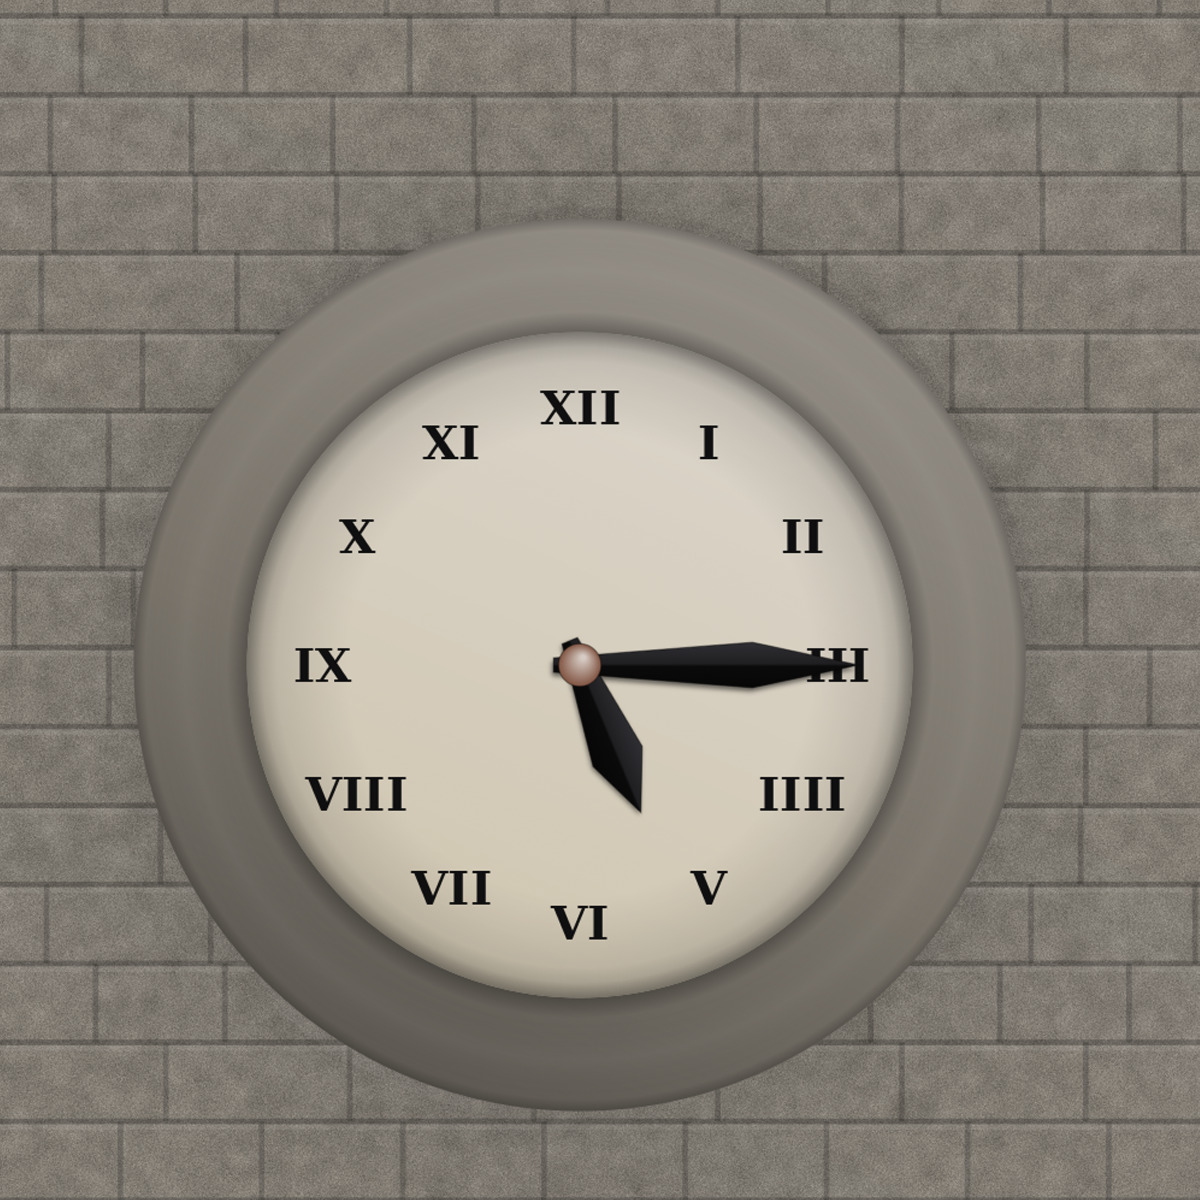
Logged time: 5.15
